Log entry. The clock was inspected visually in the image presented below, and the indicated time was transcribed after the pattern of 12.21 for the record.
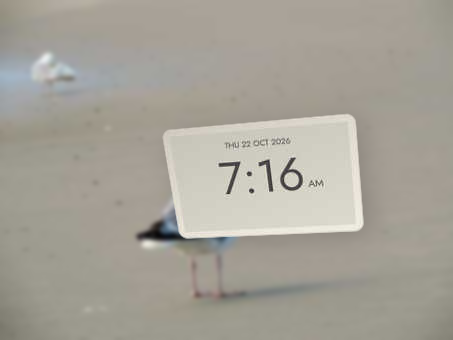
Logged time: 7.16
